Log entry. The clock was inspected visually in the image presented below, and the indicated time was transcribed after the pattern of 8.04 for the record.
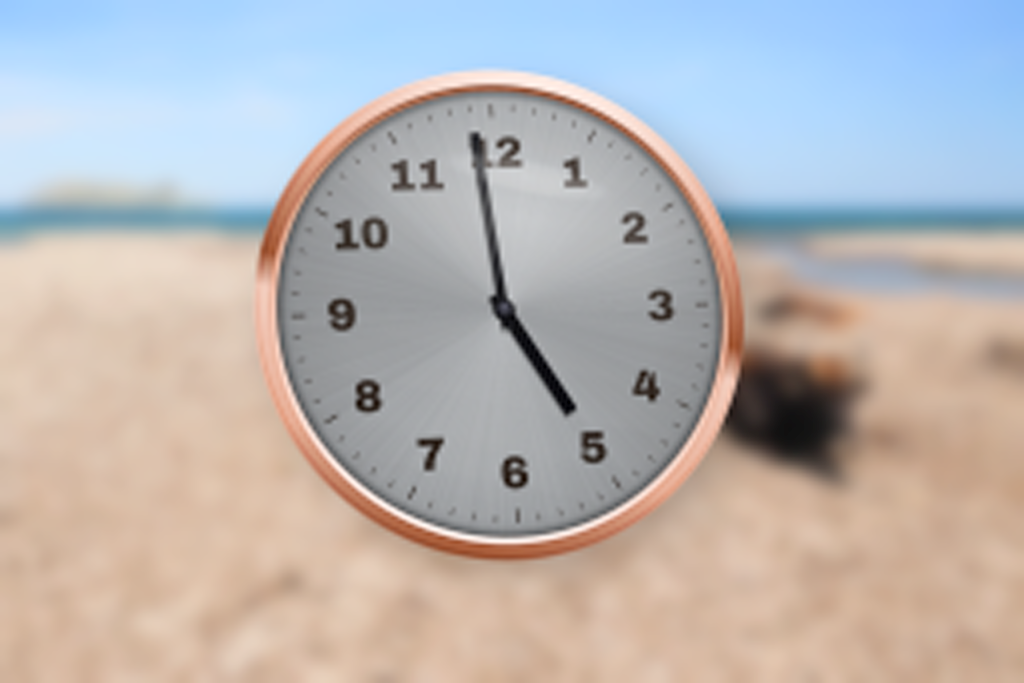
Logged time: 4.59
